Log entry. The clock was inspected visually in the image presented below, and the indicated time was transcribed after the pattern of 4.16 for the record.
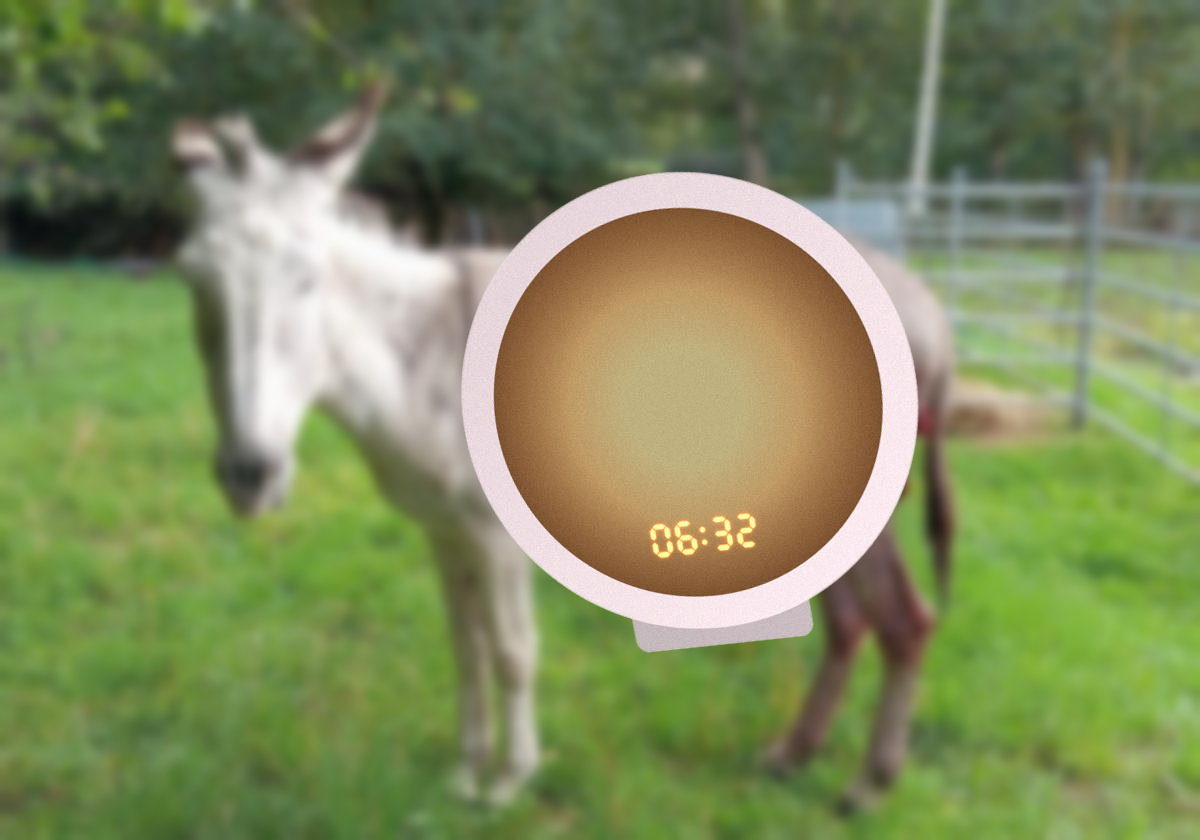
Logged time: 6.32
